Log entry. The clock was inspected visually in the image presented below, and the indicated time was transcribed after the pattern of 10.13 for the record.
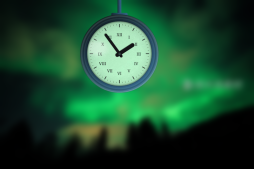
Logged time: 1.54
